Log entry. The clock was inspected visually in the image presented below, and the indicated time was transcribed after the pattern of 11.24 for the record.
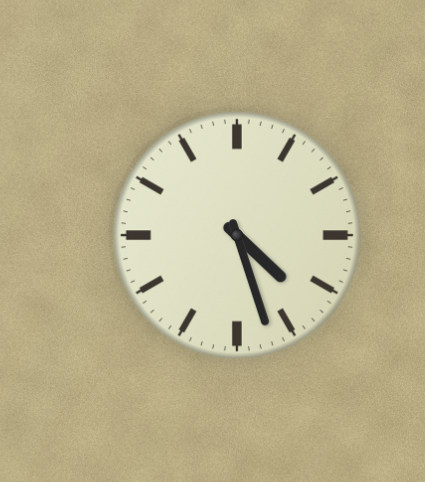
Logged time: 4.27
